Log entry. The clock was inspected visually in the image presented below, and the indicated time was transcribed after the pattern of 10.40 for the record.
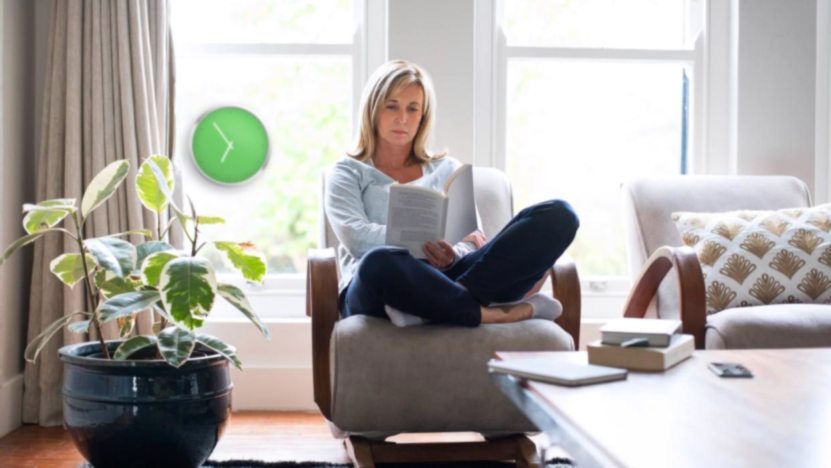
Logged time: 6.54
